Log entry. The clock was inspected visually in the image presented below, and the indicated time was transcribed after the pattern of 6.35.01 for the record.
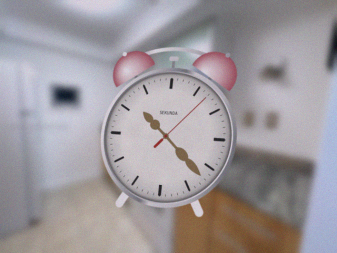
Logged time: 10.22.07
